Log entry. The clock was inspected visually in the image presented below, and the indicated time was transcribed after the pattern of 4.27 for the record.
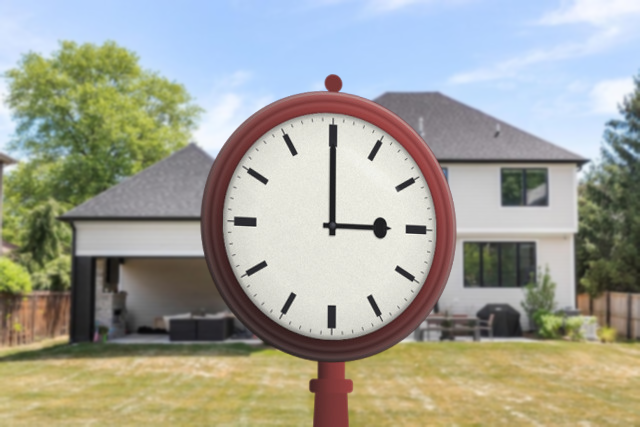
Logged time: 3.00
